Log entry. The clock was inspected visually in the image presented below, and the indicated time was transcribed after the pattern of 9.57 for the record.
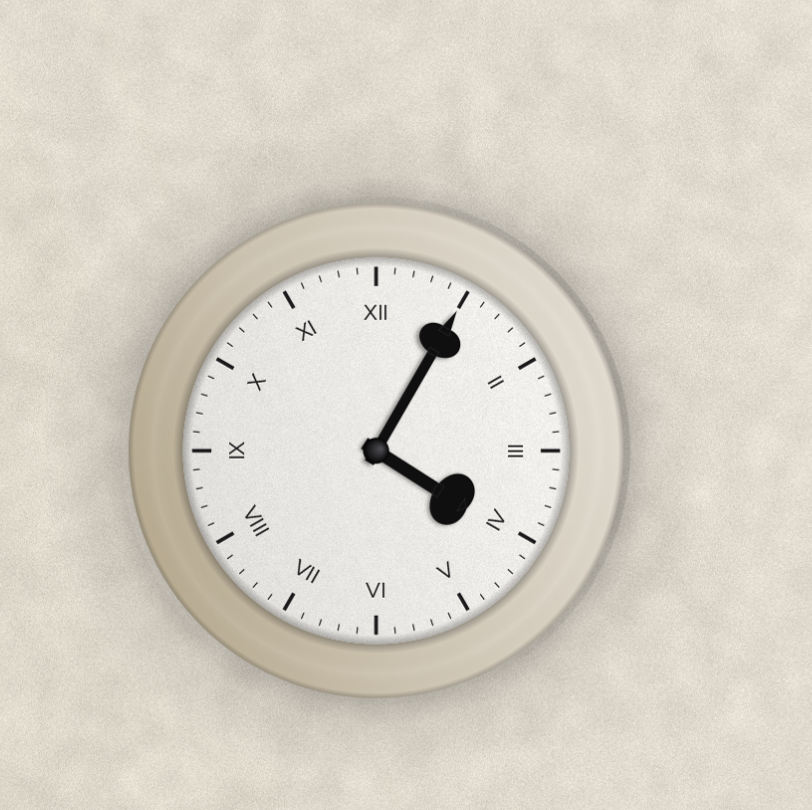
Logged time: 4.05
